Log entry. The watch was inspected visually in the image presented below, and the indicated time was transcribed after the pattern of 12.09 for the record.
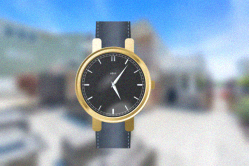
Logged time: 5.06
